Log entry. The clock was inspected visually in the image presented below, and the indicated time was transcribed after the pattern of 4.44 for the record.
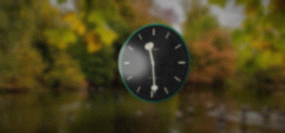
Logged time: 11.29
